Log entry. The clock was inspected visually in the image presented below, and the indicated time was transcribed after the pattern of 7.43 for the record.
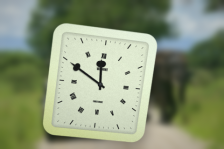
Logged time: 11.50
